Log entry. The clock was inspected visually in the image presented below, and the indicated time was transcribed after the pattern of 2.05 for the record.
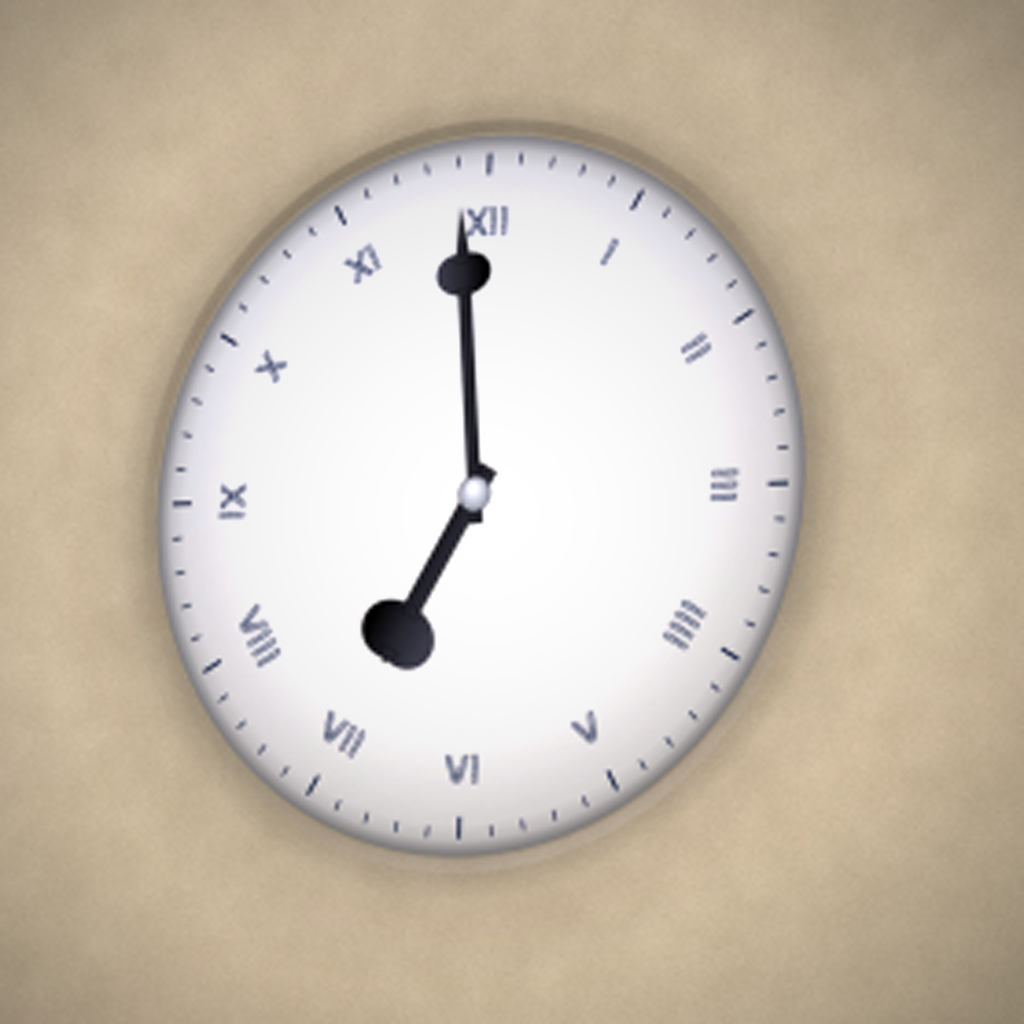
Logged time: 6.59
